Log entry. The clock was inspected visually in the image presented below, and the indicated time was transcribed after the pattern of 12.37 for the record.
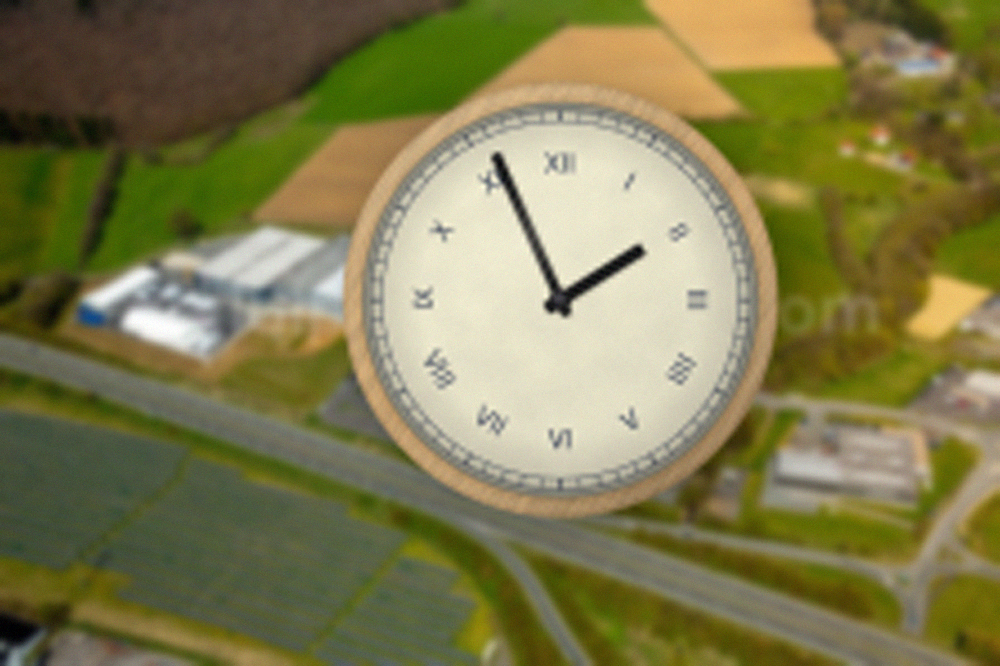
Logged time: 1.56
